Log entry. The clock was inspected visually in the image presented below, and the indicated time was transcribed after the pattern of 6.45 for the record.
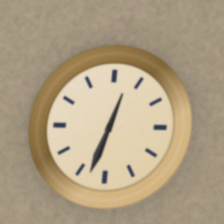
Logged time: 12.33
